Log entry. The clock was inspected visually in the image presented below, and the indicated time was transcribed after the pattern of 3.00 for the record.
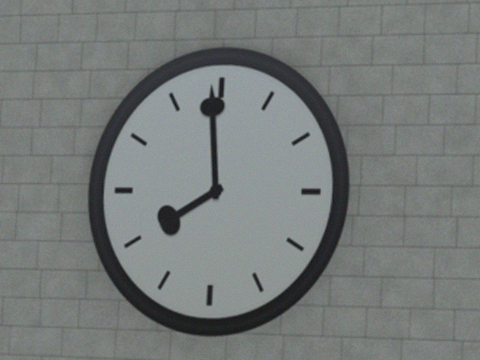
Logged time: 7.59
